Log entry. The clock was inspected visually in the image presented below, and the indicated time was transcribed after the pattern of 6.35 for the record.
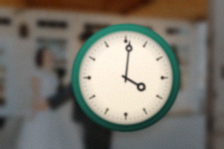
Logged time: 4.01
